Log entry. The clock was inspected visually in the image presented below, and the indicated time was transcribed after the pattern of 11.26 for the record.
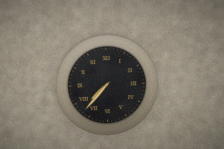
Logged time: 7.37
